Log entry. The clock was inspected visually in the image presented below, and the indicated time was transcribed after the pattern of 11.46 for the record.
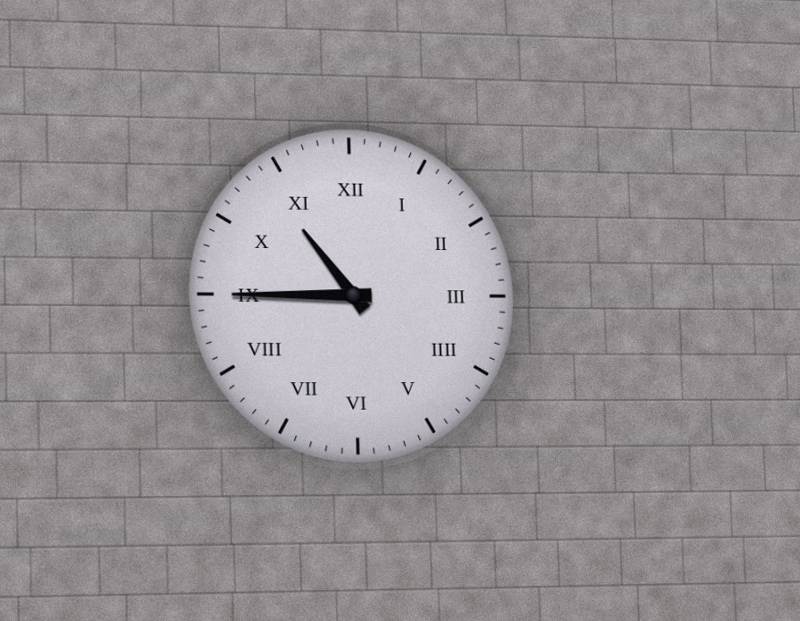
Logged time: 10.45
